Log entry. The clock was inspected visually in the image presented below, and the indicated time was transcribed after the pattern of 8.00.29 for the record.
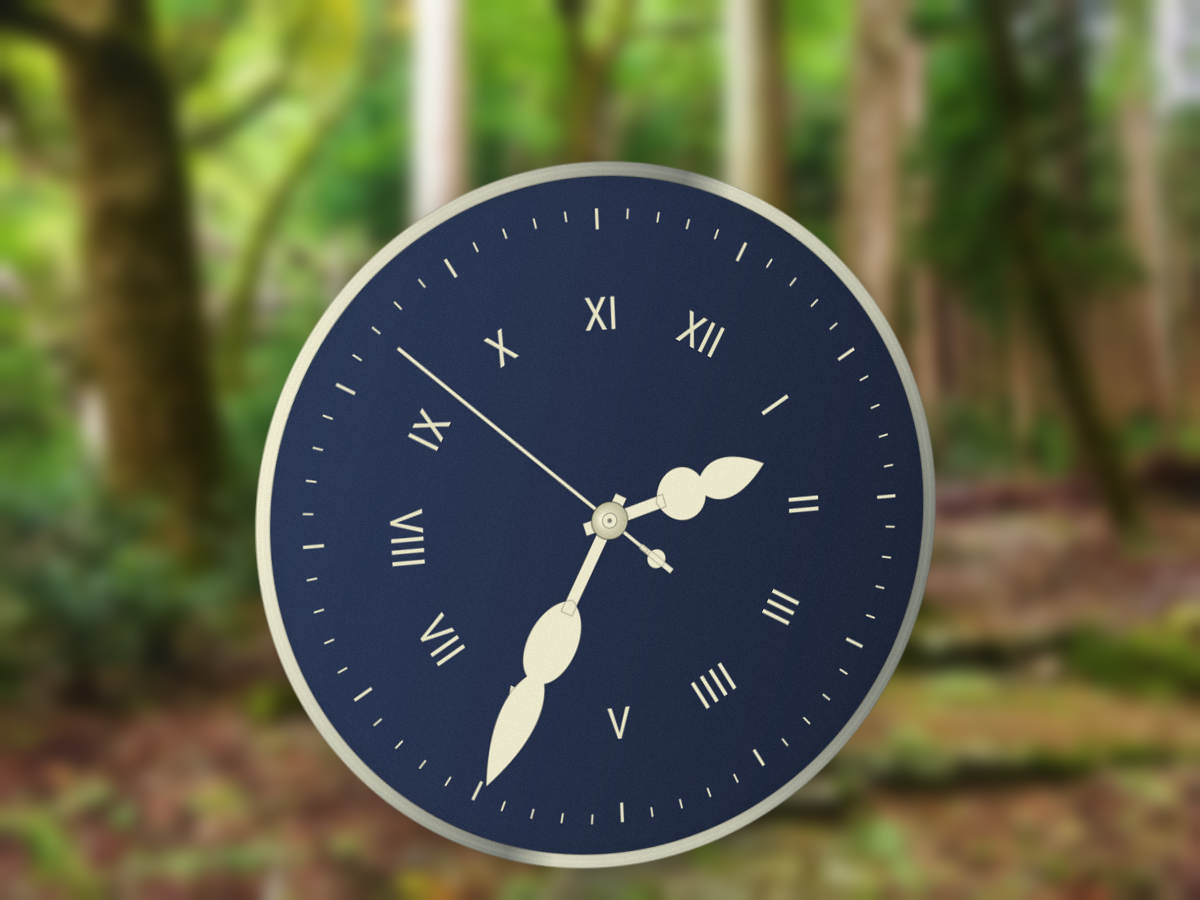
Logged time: 1.29.47
